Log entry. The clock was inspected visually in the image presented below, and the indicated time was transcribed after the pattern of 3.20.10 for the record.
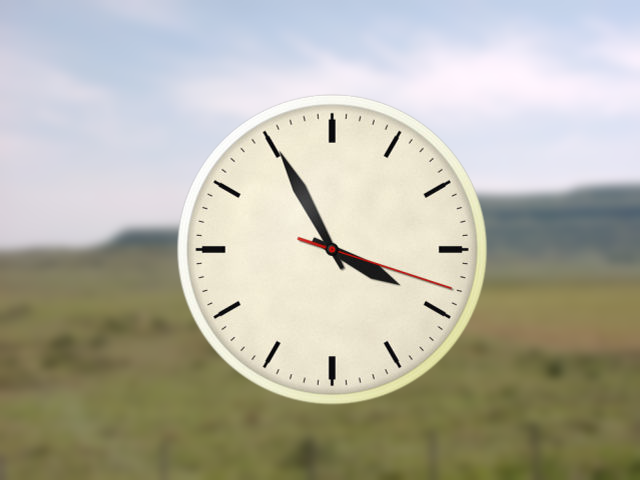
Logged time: 3.55.18
